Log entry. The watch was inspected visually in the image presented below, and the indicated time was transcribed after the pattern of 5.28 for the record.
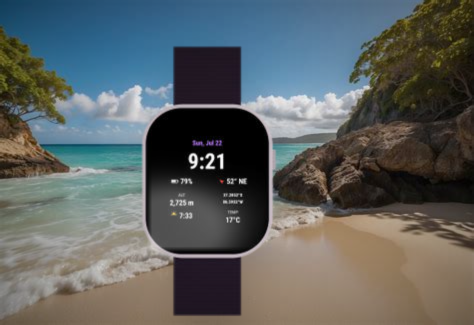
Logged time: 9.21
